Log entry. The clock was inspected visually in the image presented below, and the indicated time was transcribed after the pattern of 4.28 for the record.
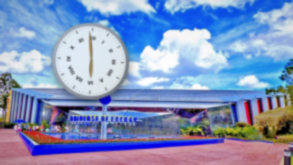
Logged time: 5.59
